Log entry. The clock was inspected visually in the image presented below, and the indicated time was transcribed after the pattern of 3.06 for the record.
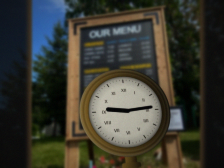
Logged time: 9.14
